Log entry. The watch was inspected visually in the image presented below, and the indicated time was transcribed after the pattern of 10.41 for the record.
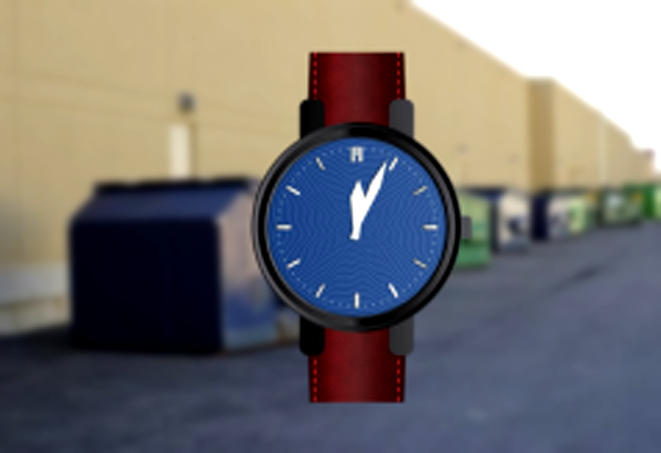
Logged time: 12.04
